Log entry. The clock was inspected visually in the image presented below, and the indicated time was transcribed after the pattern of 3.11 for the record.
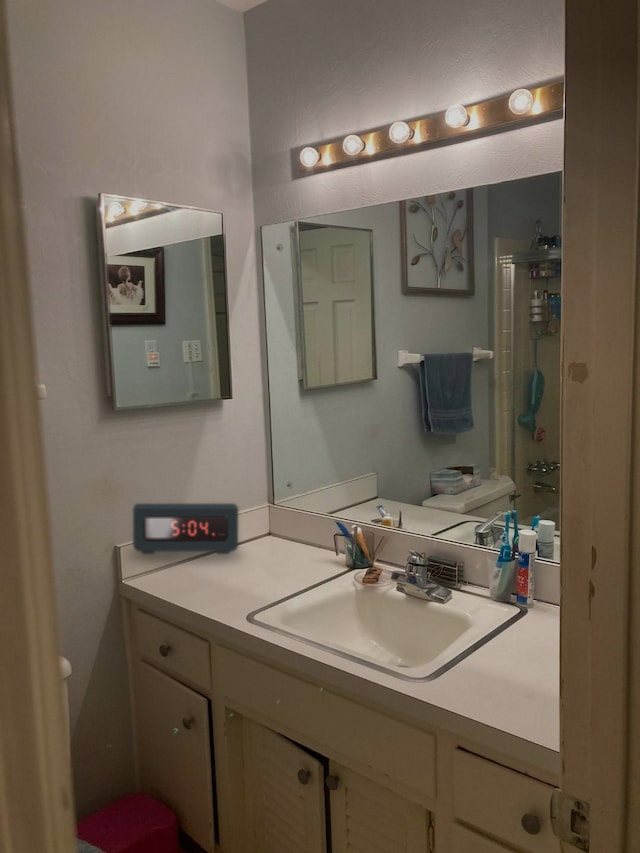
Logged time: 5.04
